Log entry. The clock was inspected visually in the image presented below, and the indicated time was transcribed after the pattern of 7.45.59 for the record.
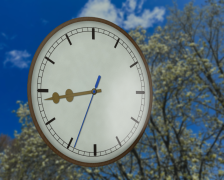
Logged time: 8.43.34
